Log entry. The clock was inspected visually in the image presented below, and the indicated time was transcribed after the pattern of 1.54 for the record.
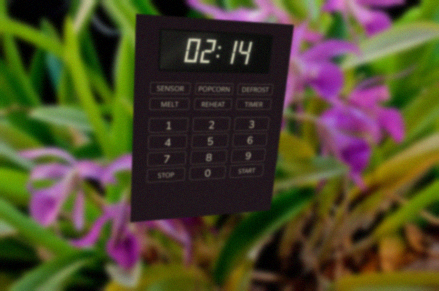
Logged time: 2.14
